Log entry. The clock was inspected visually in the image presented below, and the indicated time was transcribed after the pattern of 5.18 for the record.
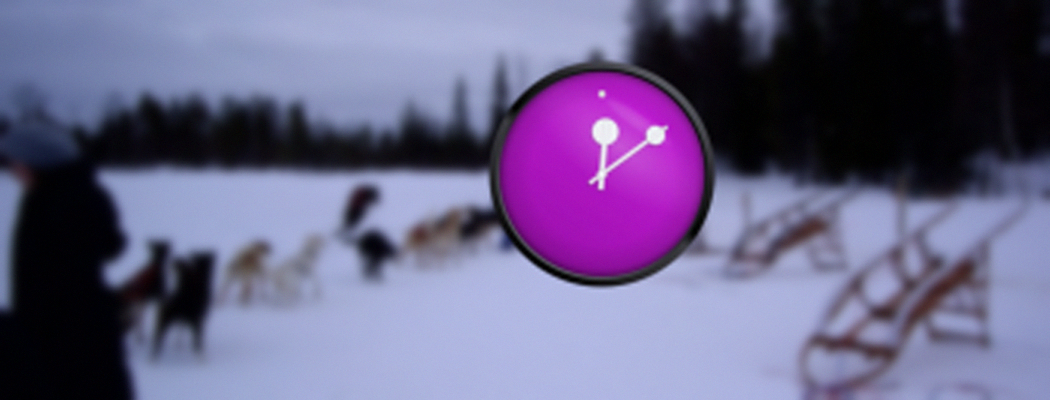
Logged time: 12.09
